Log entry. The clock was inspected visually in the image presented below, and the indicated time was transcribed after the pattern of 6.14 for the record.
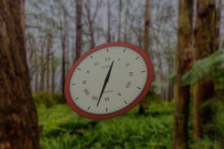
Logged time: 12.33
